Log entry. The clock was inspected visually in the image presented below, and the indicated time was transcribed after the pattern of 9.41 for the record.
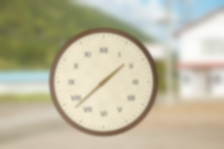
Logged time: 1.38
